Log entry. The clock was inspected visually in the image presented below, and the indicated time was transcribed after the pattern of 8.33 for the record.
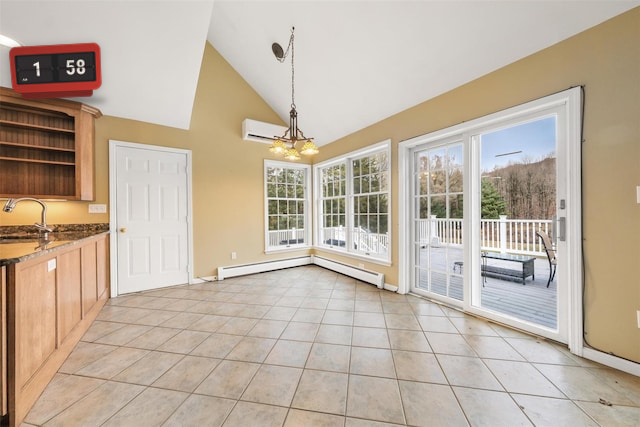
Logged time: 1.58
